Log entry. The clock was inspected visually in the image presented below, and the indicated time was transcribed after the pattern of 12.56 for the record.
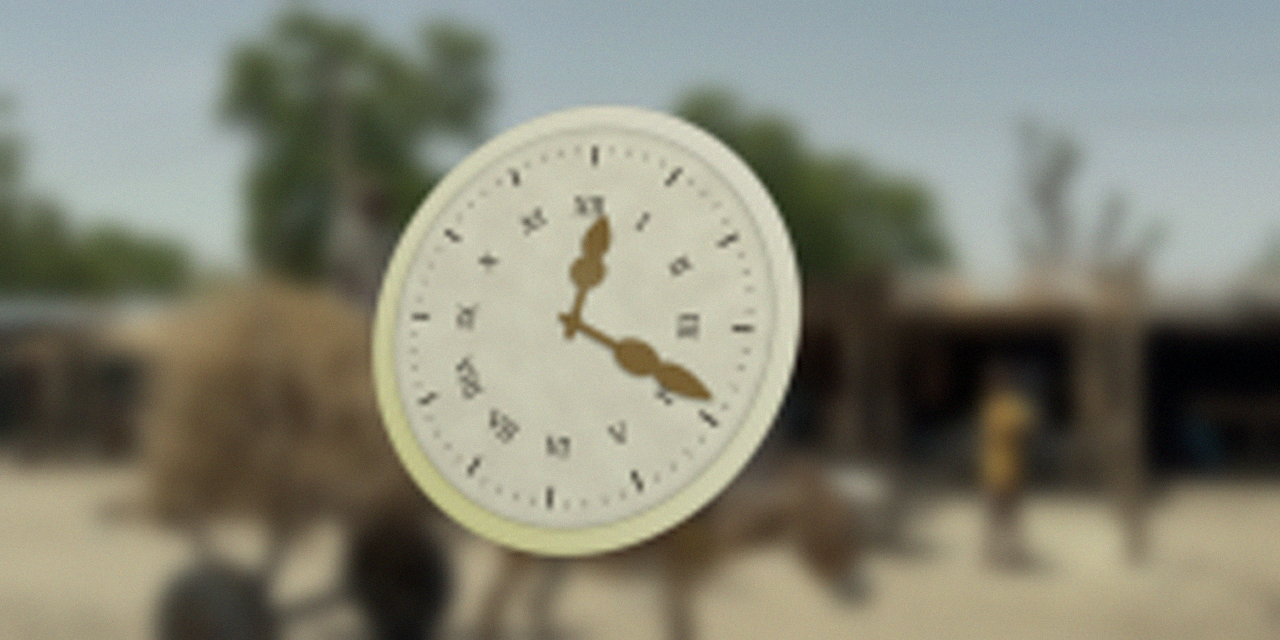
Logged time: 12.19
